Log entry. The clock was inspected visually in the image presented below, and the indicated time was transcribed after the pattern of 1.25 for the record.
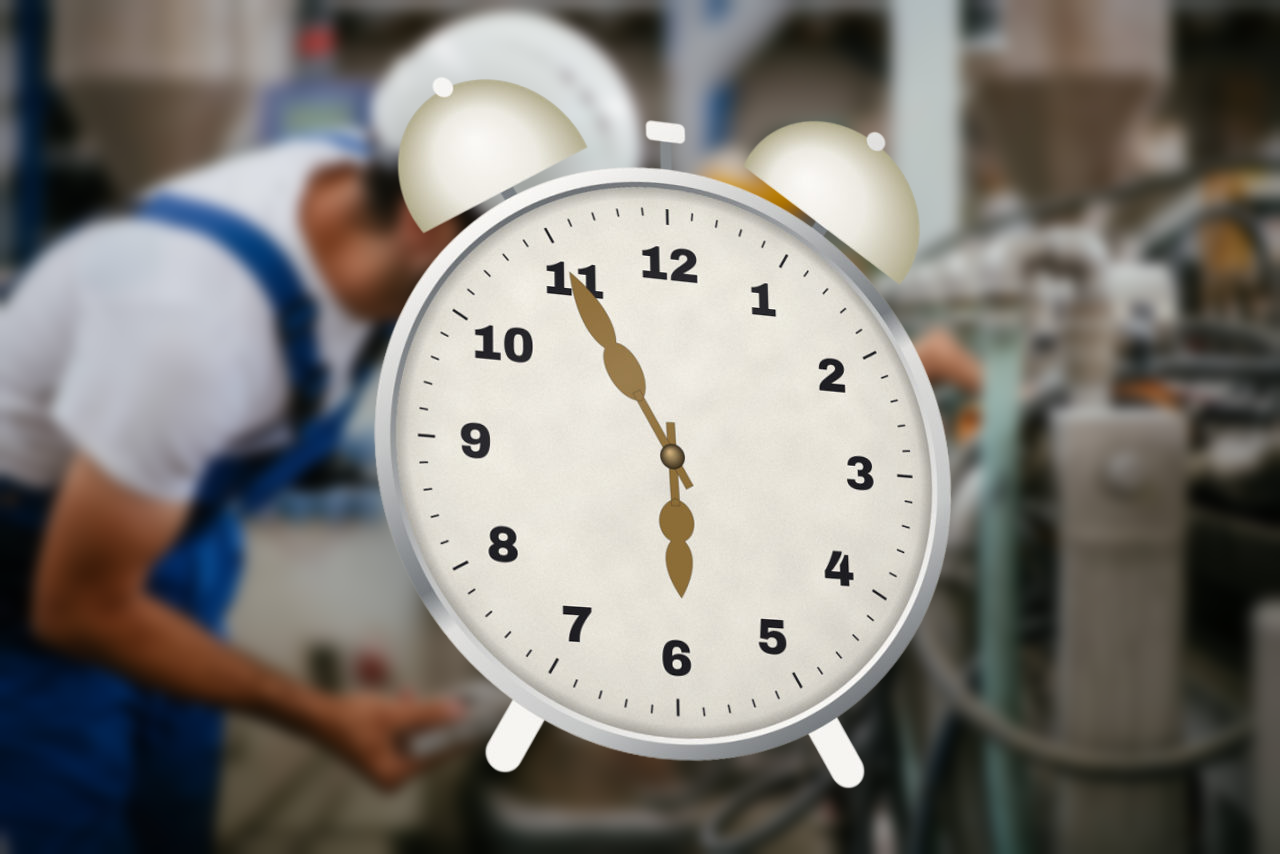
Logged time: 5.55
